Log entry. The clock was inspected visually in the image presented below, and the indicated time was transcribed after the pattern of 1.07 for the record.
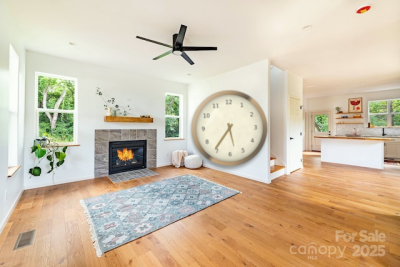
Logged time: 5.36
